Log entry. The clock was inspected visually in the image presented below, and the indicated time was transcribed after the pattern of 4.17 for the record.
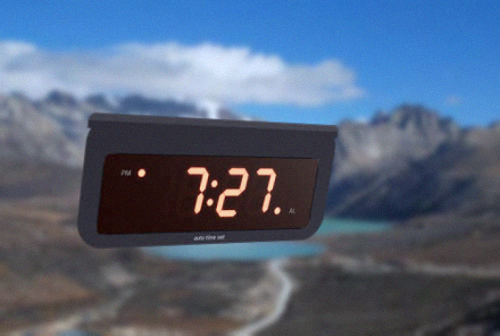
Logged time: 7.27
